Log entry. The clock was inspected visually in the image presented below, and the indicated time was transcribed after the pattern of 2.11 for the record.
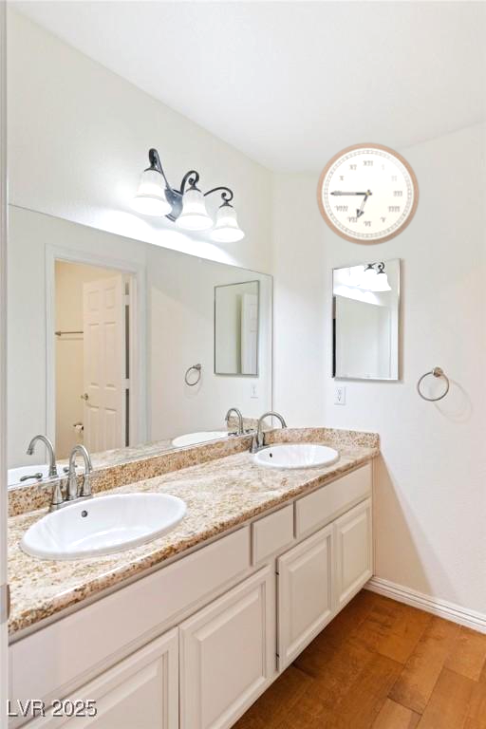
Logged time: 6.45
